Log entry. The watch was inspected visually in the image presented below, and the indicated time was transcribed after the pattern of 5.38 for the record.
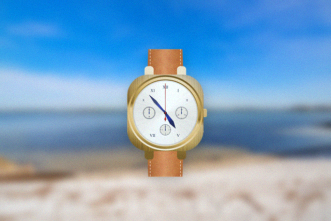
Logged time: 4.53
